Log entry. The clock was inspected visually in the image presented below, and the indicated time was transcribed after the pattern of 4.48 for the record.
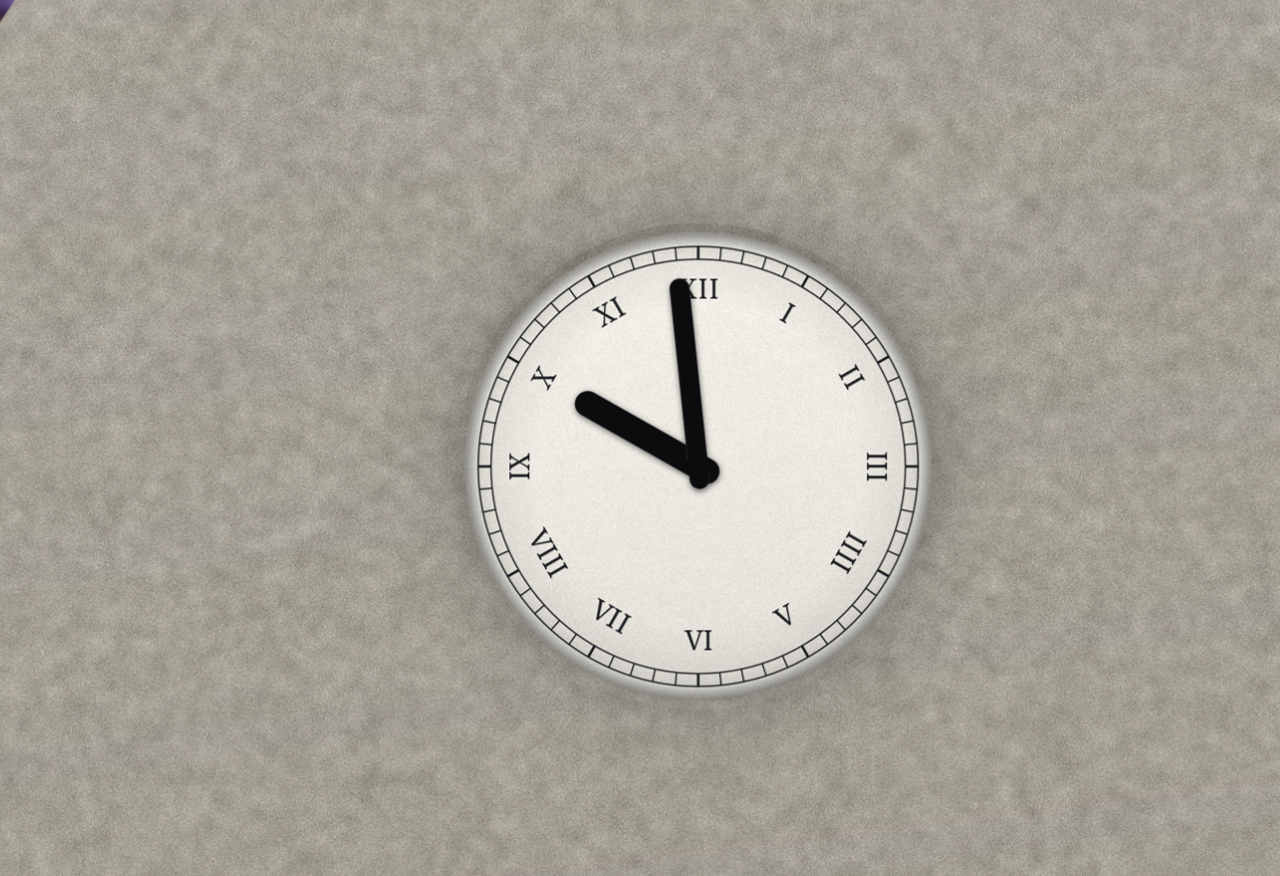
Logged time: 9.59
